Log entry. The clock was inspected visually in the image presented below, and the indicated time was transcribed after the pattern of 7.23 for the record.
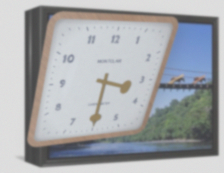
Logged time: 3.30
